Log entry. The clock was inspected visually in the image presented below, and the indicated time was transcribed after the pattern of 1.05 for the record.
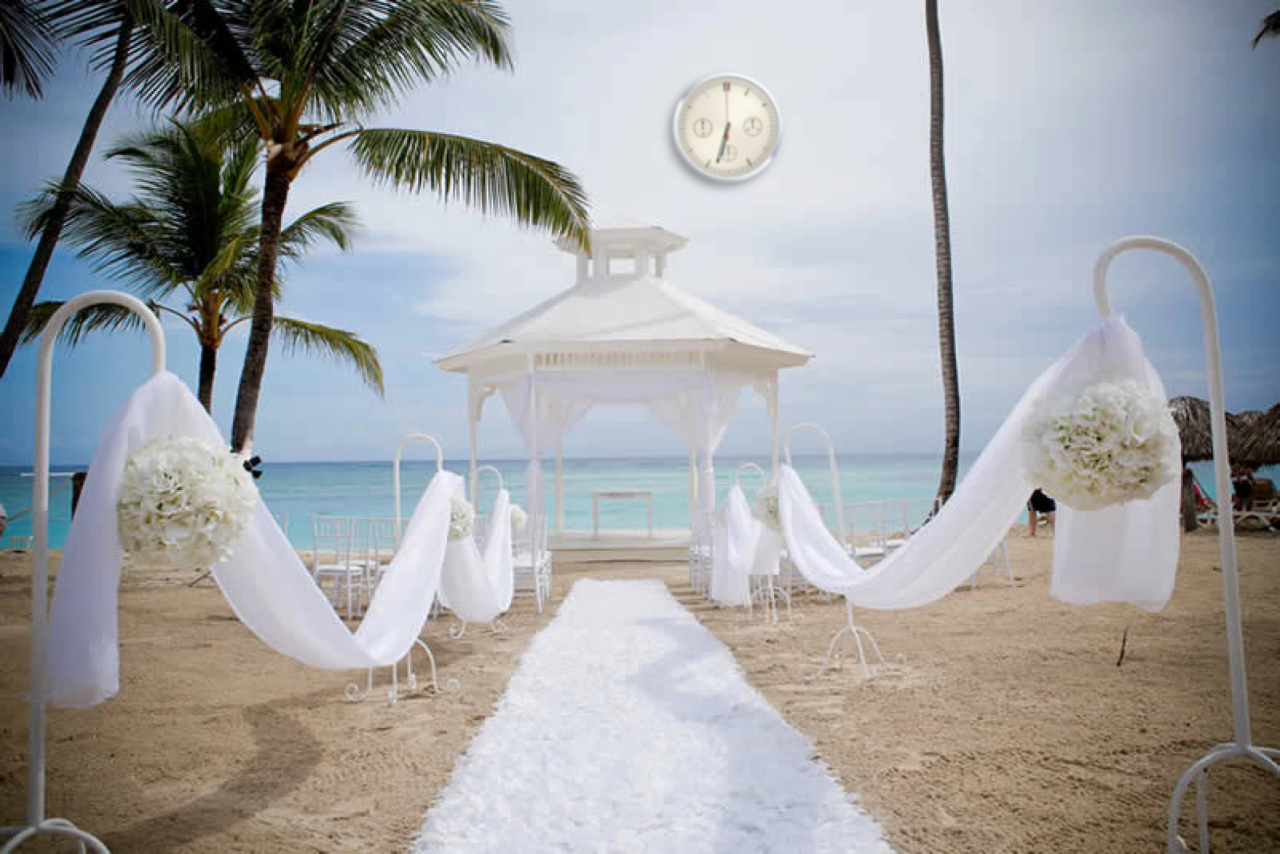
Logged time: 6.33
